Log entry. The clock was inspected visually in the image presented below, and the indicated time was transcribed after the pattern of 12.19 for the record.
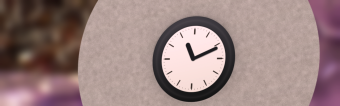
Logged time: 11.11
